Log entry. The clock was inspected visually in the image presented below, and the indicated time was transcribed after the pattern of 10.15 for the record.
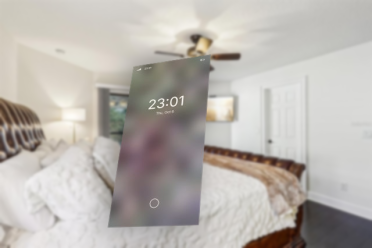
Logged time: 23.01
